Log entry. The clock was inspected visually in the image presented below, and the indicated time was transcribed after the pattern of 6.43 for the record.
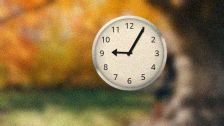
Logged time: 9.05
